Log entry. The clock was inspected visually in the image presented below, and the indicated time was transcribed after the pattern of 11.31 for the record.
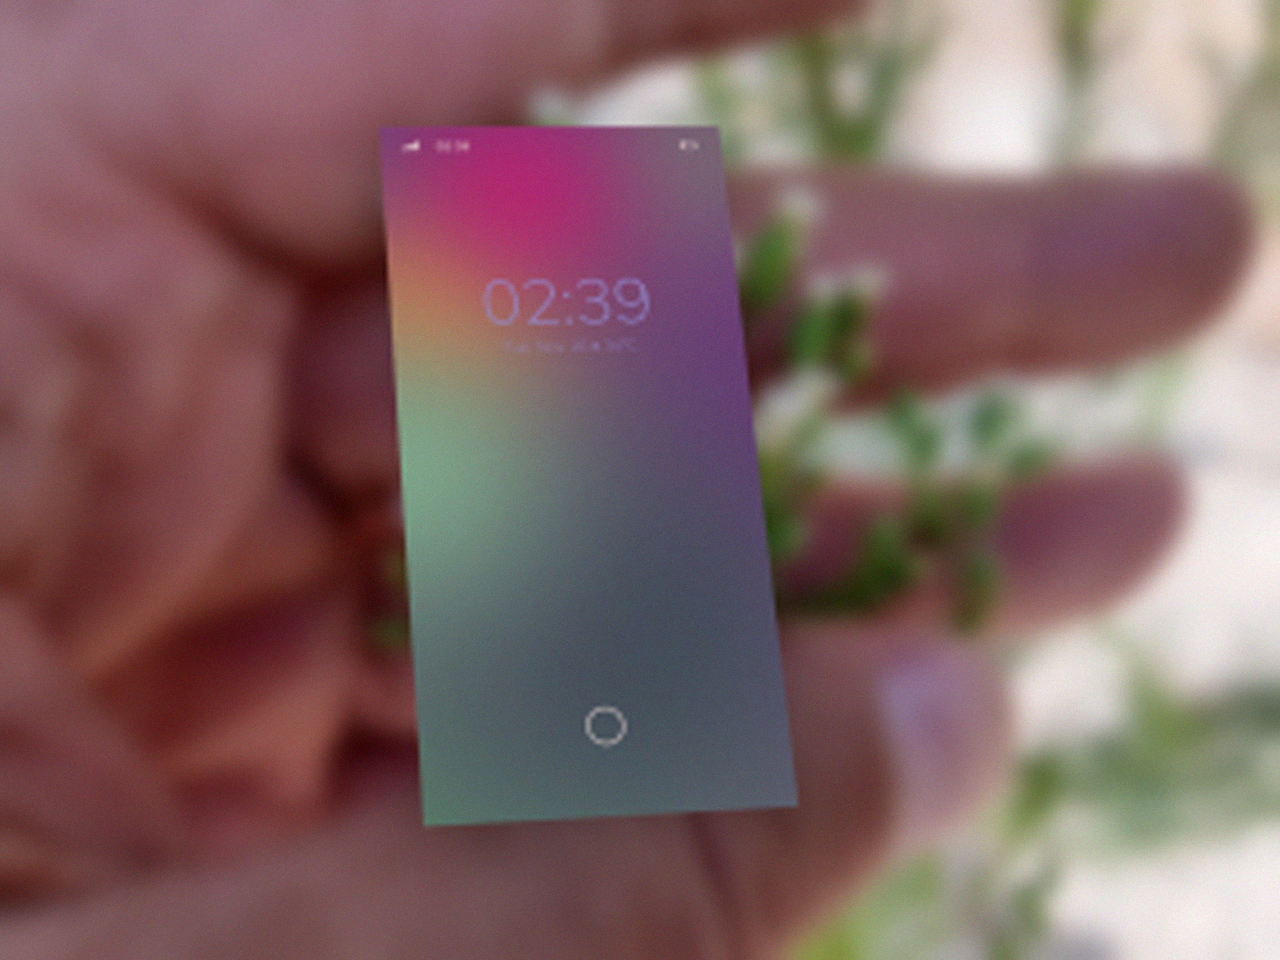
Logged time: 2.39
